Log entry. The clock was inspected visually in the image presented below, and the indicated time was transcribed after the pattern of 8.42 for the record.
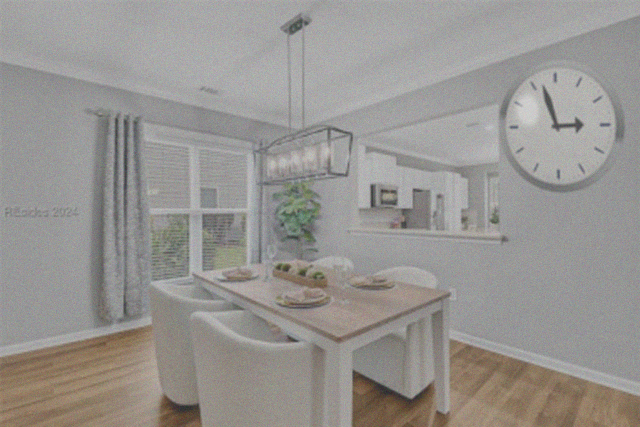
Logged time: 2.57
